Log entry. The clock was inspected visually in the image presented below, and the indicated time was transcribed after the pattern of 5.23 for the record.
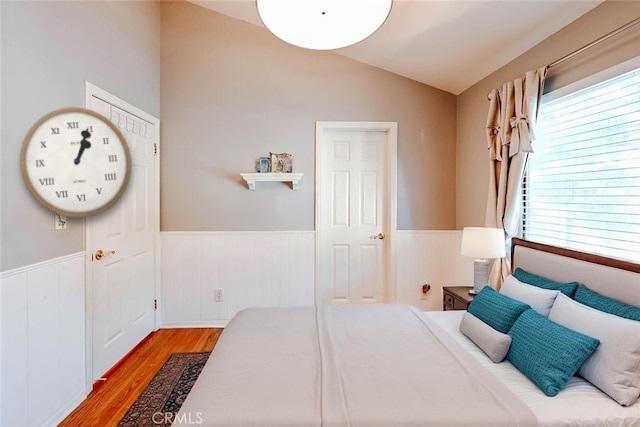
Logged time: 1.04
